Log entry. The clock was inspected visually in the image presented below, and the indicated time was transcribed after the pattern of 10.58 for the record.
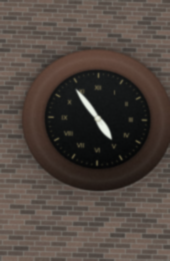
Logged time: 4.54
